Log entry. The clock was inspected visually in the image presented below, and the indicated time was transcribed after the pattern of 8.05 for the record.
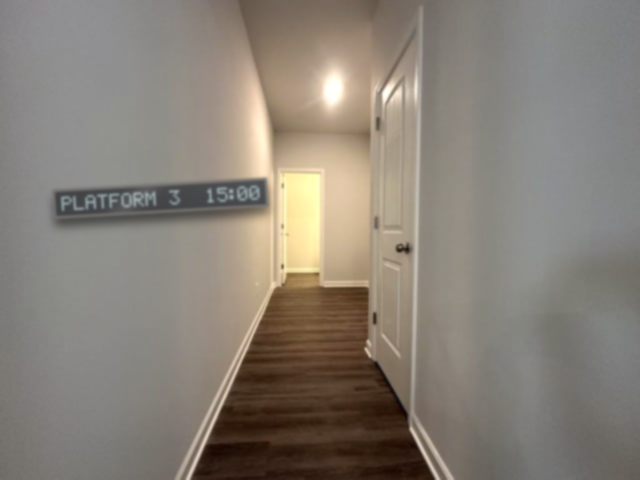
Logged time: 15.00
